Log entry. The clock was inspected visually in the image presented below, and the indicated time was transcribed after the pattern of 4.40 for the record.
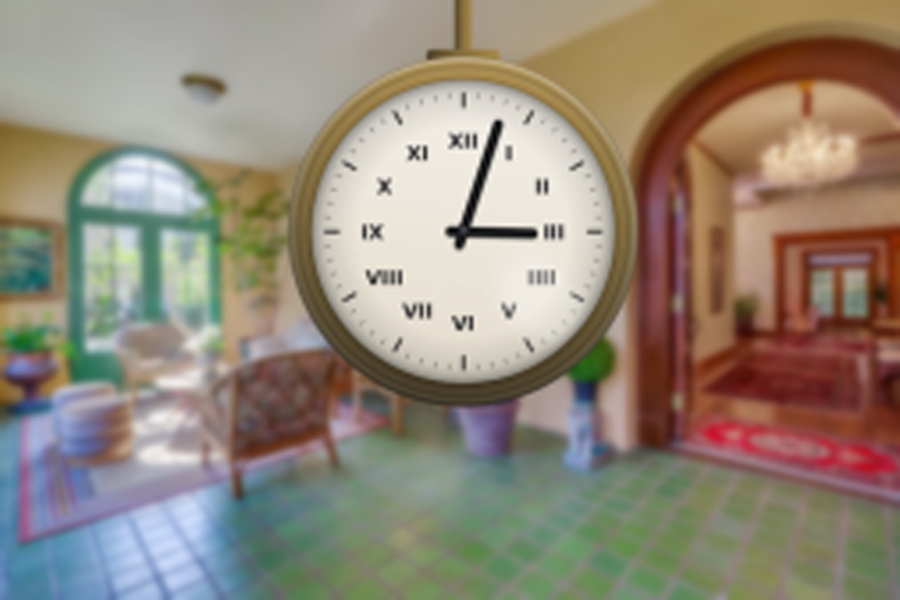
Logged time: 3.03
